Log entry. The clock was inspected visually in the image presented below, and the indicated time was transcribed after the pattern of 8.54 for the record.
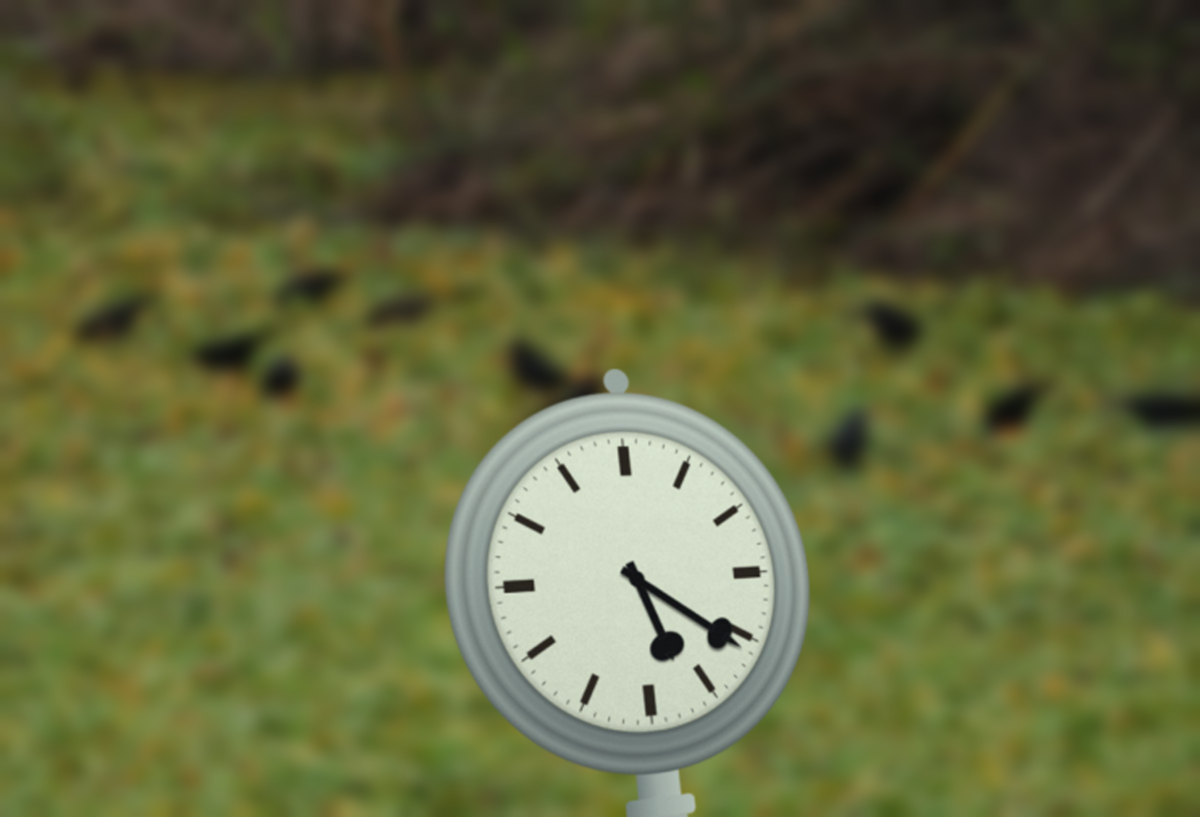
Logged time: 5.21
